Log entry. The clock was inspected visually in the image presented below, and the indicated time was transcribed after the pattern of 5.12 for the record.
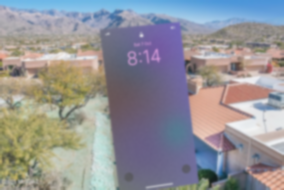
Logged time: 8.14
